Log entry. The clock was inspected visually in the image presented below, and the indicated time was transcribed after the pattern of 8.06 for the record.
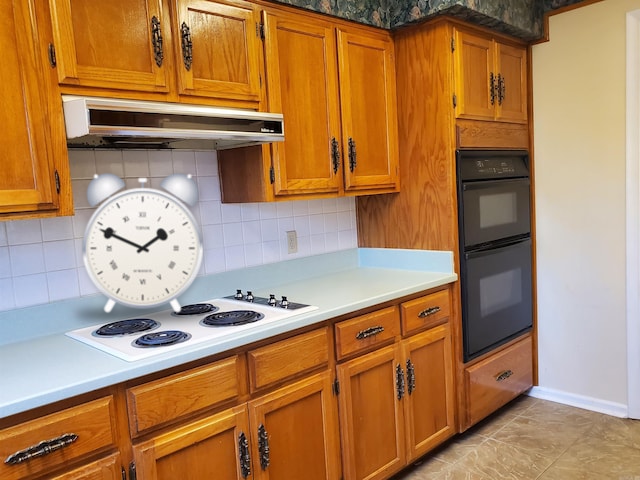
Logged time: 1.49
